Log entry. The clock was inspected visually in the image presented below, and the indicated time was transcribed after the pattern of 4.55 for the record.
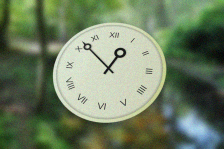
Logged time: 12.52
